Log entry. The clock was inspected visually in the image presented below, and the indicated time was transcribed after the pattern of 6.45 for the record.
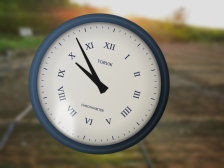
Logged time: 9.53
